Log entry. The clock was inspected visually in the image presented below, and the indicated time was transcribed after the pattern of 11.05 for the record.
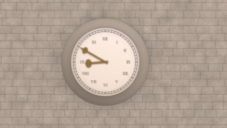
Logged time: 8.50
